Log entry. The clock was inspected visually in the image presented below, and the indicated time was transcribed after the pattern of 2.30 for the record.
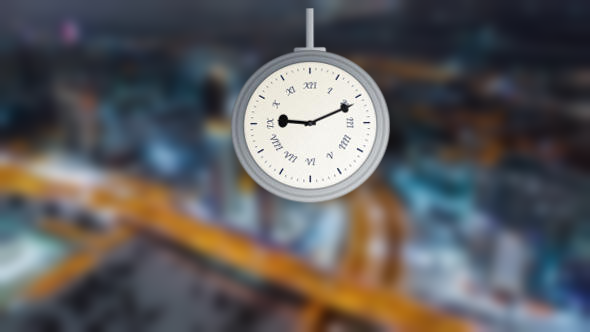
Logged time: 9.11
